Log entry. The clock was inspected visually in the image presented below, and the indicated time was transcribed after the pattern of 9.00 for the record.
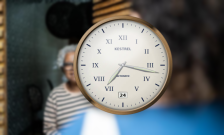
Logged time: 7.17
